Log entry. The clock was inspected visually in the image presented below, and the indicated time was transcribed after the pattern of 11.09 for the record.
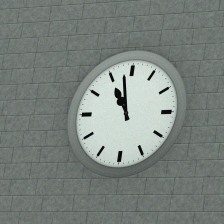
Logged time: 10.58
